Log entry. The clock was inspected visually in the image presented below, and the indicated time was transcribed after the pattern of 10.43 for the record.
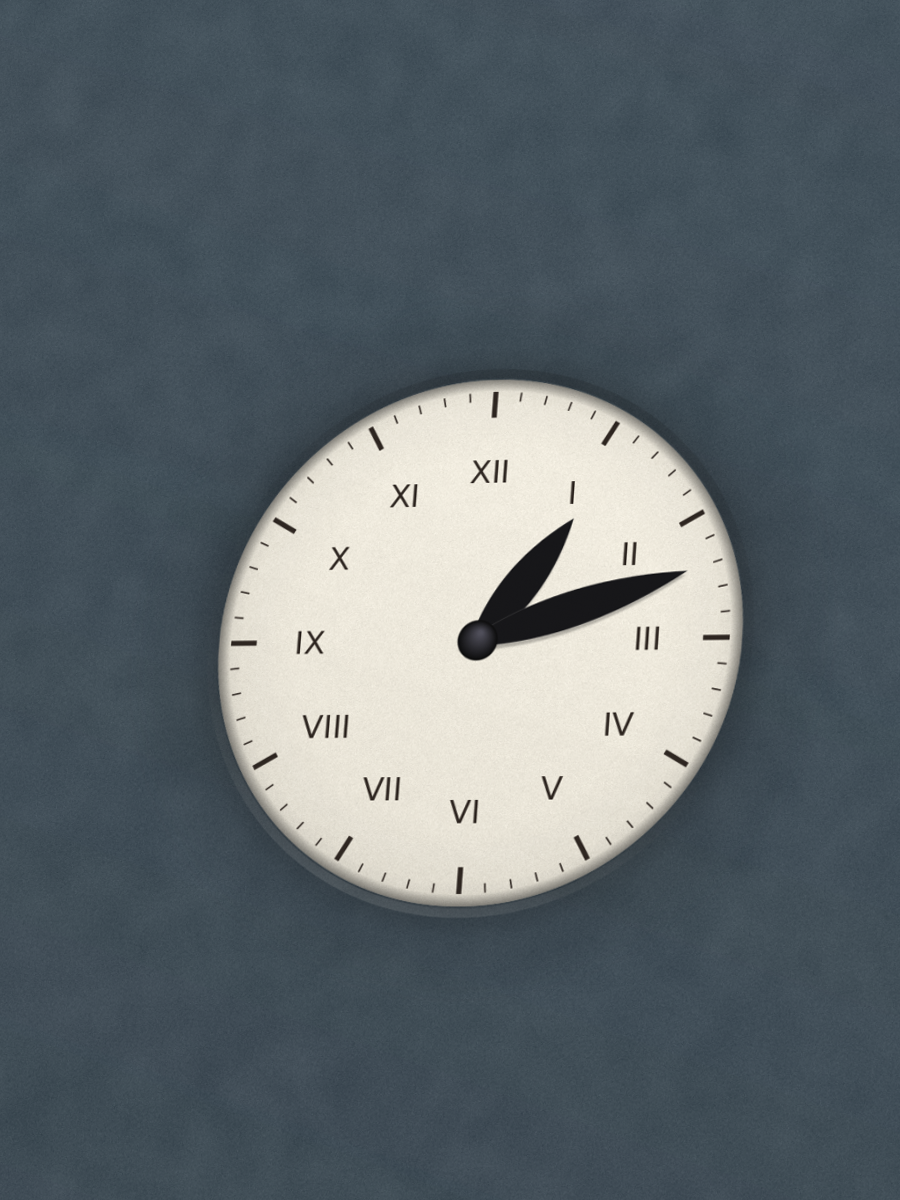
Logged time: 1.12
